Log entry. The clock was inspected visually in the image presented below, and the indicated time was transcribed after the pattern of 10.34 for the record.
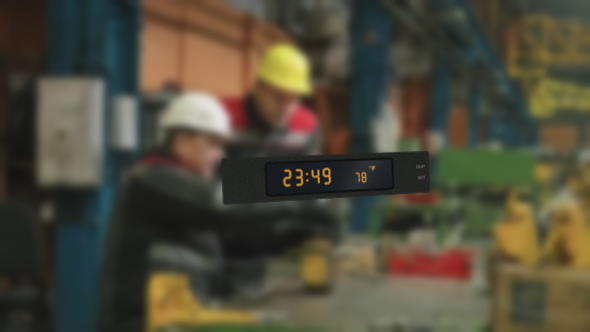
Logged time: 23.49
